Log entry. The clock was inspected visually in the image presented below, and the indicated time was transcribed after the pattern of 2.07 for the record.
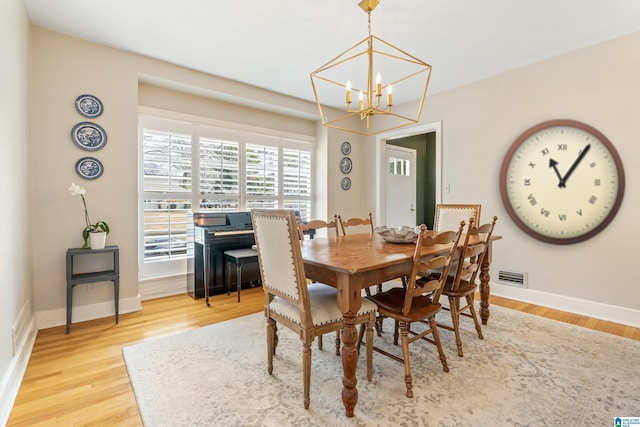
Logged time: 11.06
